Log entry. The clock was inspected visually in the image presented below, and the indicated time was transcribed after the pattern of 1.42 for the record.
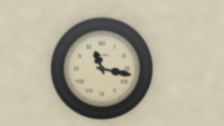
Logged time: 11.17
